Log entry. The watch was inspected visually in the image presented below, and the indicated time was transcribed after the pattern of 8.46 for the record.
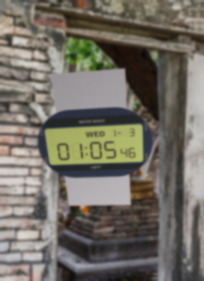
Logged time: 1.05
